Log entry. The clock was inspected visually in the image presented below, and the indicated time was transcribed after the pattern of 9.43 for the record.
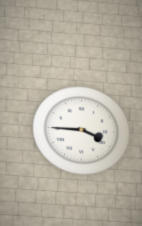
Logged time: 3.45
